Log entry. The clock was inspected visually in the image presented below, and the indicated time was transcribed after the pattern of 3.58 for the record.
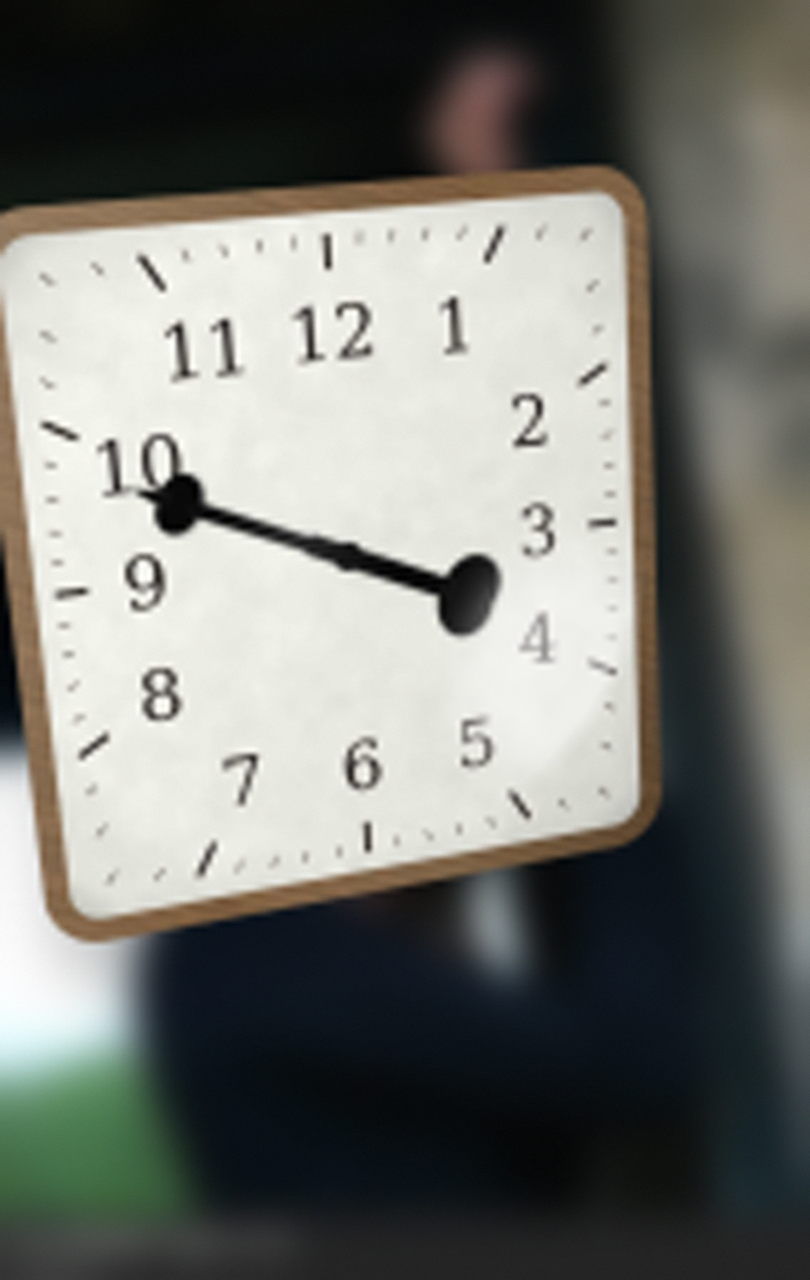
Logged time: 3.49
